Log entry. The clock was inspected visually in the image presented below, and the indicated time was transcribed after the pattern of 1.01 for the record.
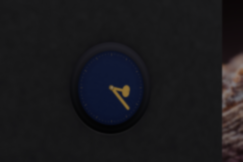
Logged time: 3.23
